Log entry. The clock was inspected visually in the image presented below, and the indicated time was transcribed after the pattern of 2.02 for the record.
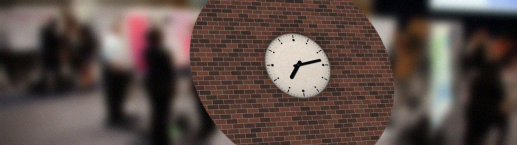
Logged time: 7.13
